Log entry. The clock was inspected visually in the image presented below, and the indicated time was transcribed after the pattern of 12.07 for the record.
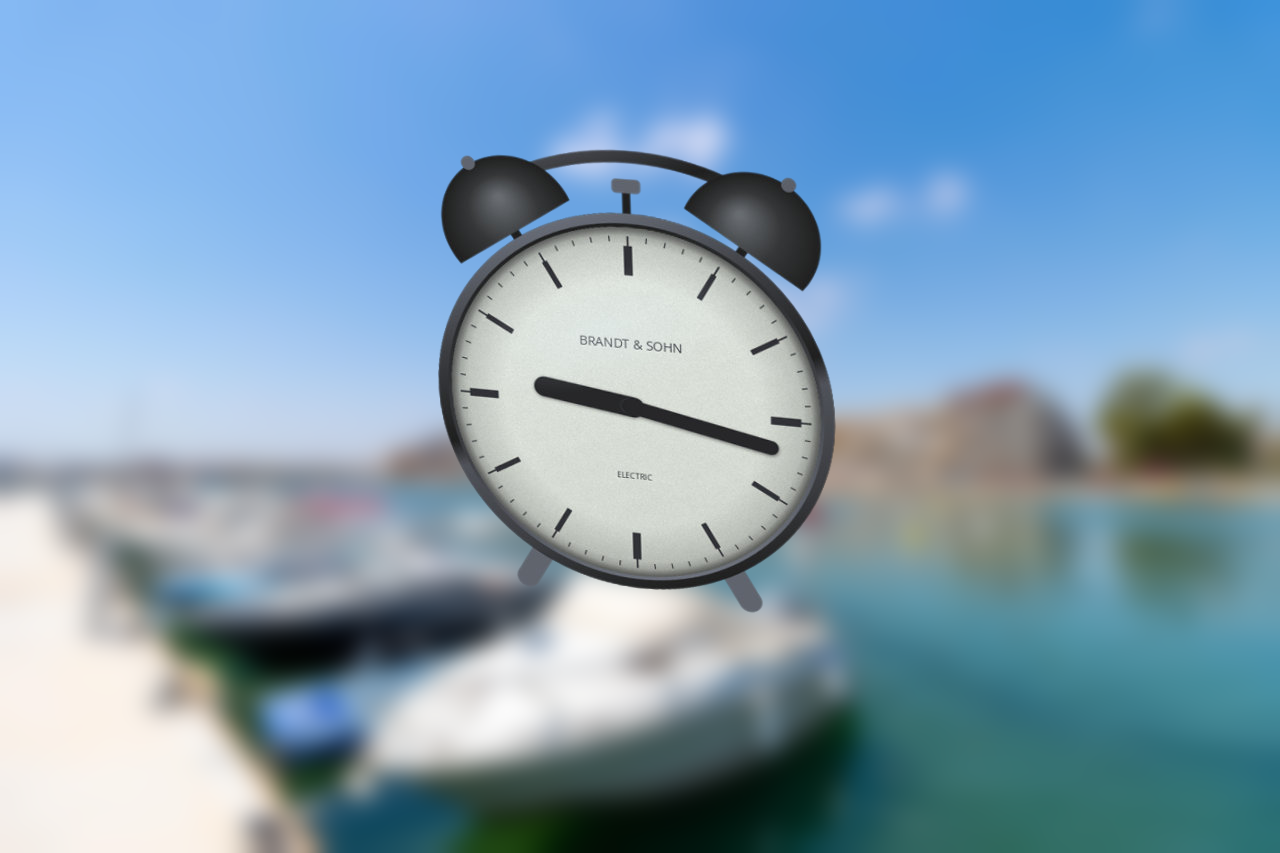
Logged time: 9.17
